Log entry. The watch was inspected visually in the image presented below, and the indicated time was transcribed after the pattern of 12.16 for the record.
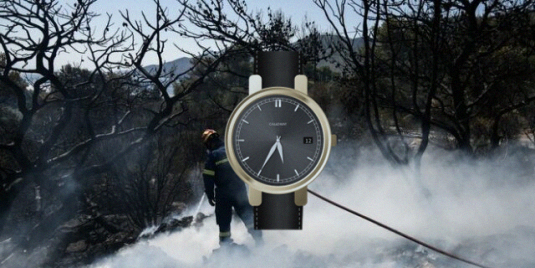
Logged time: 5.35
